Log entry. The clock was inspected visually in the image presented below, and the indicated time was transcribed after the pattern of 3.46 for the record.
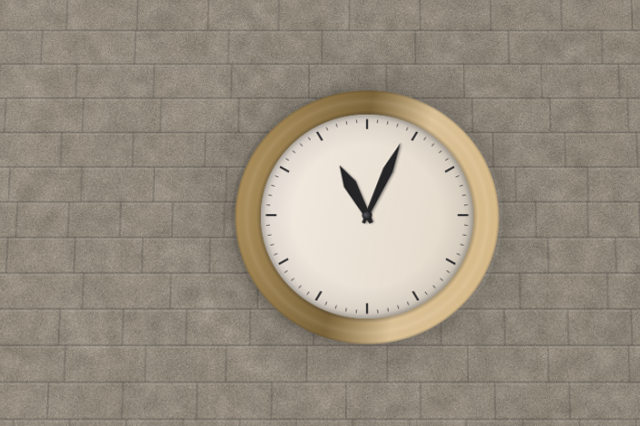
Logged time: 11.04
